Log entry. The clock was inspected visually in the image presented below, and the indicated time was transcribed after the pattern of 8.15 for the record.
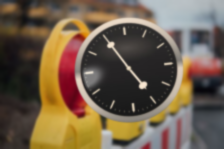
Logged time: 4.55
